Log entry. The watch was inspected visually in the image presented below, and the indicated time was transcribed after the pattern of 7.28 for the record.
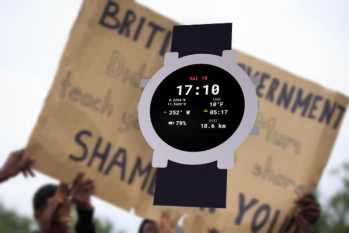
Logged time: 17.10
